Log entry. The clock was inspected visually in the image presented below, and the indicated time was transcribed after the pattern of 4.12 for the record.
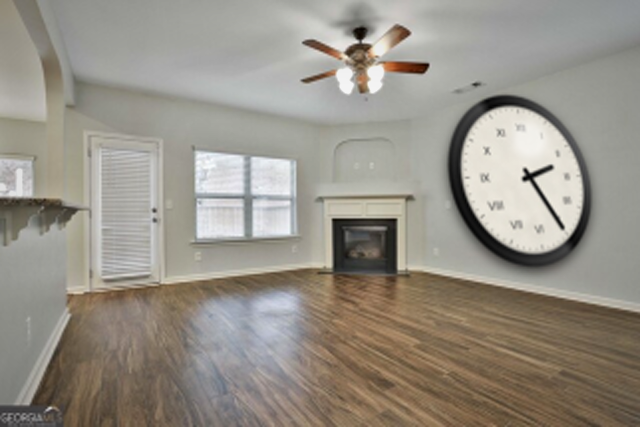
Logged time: 2.25
